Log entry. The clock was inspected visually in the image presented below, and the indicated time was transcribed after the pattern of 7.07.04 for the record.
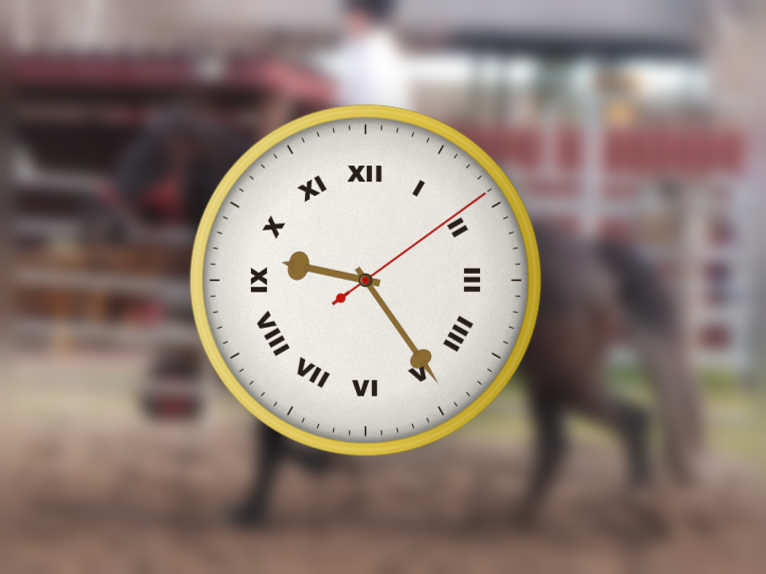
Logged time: 9.24.09
